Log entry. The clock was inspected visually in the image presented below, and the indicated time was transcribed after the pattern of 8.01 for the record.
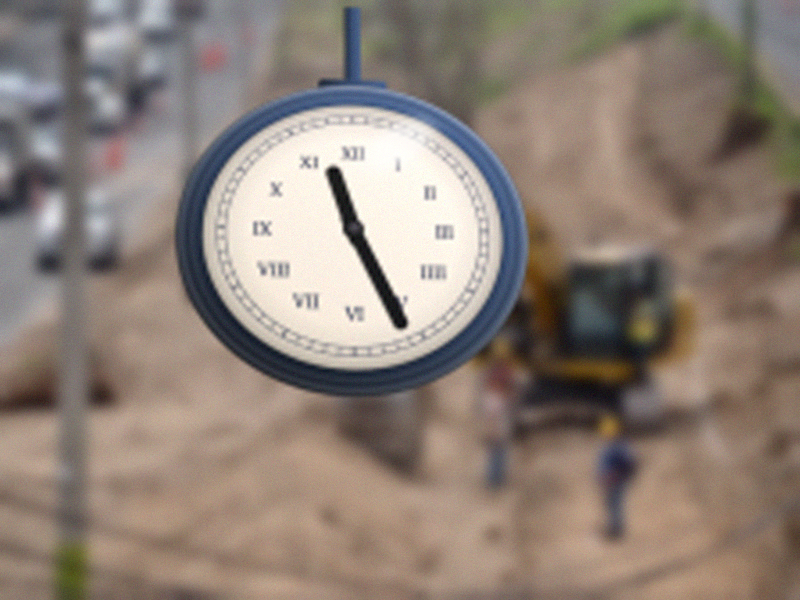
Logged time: 11.26
